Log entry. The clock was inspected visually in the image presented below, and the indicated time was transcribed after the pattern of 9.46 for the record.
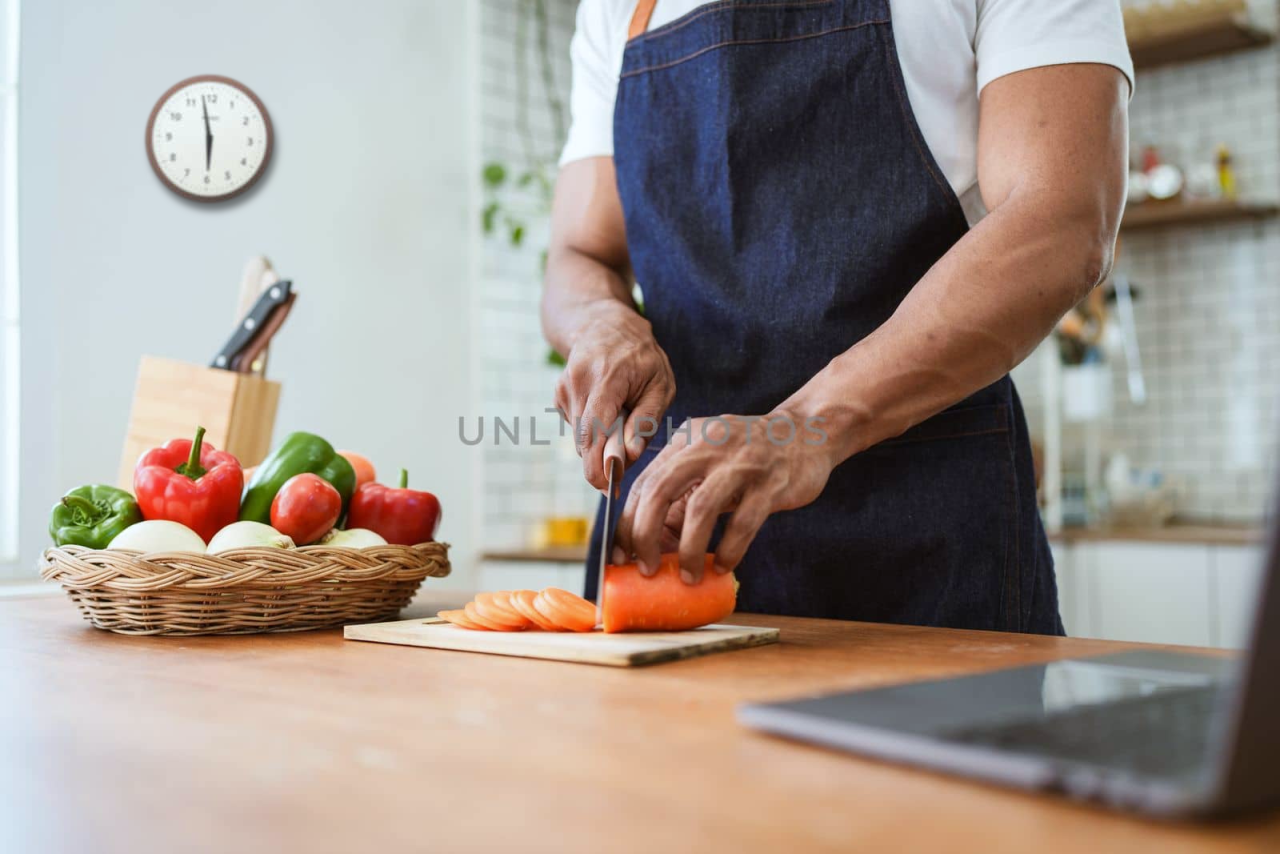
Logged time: 5.58
